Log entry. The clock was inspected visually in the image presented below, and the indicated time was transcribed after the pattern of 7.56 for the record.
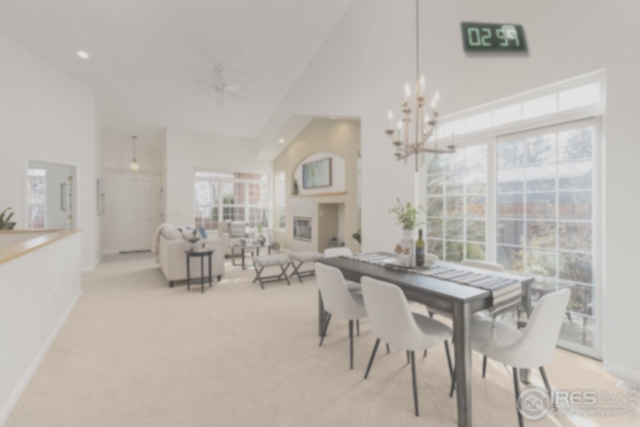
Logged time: 2.59
